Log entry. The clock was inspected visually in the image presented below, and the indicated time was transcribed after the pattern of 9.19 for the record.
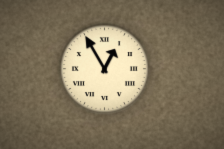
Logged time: 12.55
